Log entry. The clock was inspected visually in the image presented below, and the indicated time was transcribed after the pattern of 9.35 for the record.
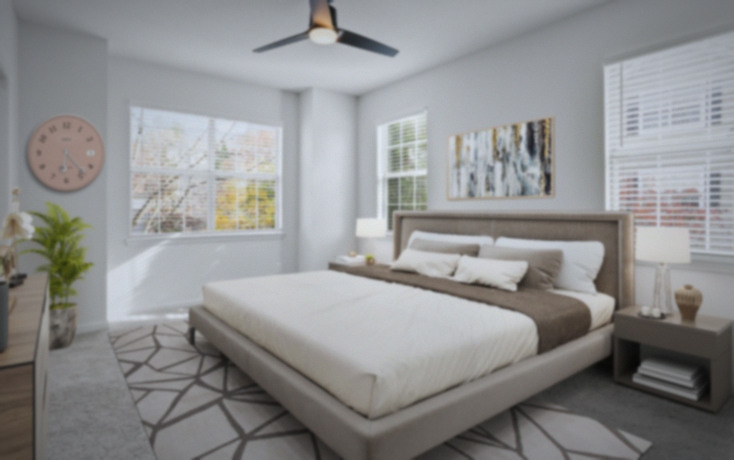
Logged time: 6.23
